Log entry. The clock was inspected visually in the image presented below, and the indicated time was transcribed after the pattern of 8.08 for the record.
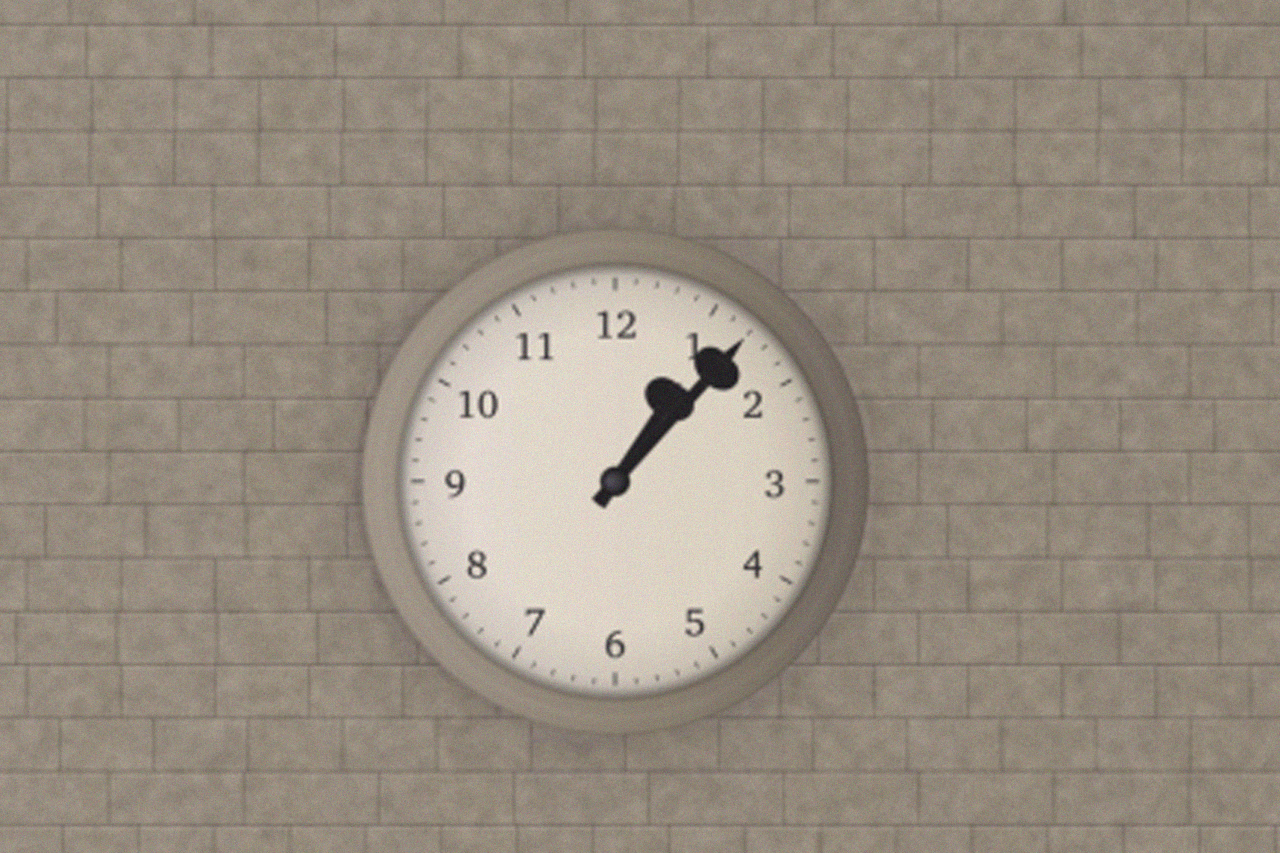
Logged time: 1.07
